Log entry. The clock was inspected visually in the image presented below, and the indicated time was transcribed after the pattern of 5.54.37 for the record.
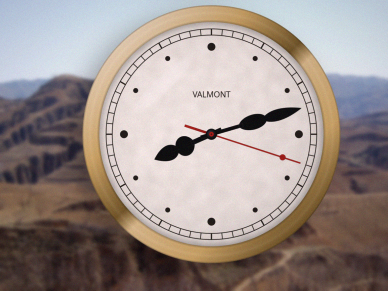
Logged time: 8.12.18
